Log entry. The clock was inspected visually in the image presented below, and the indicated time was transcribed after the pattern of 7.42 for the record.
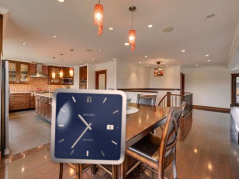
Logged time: 10.36
